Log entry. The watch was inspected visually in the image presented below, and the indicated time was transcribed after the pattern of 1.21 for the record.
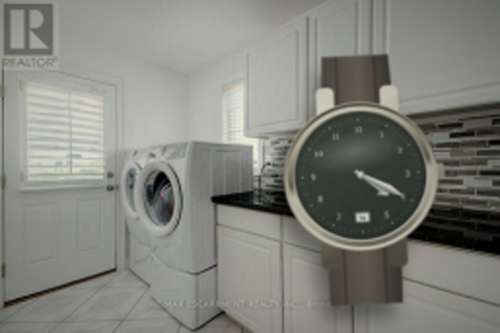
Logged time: 4.20
